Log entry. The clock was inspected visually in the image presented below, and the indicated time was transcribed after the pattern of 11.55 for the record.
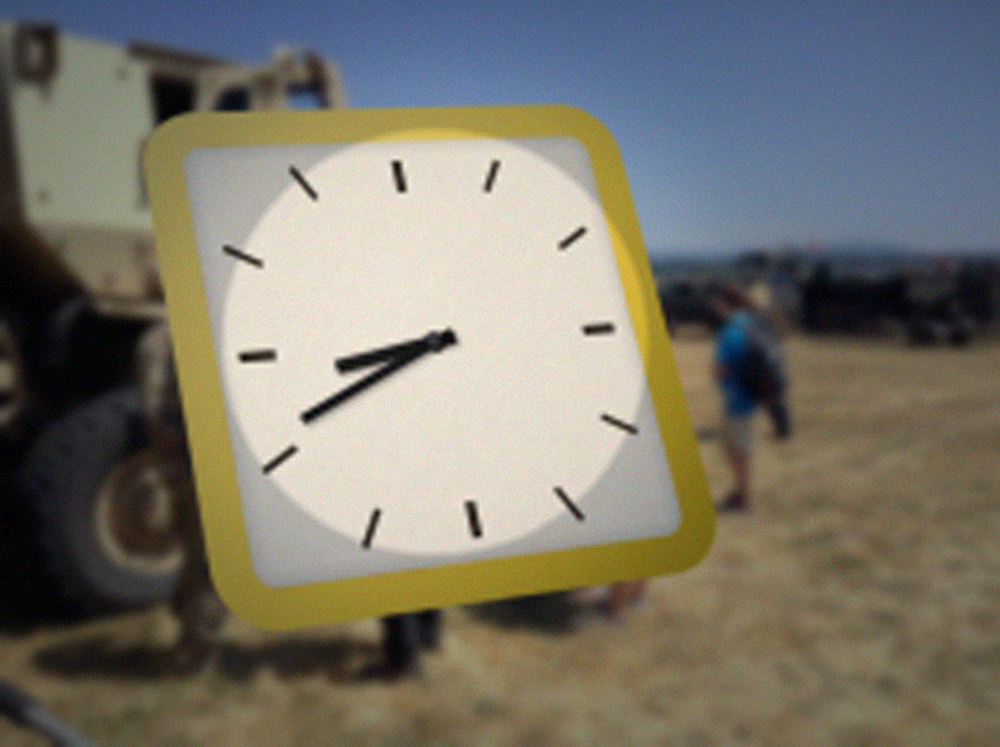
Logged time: 8.41
